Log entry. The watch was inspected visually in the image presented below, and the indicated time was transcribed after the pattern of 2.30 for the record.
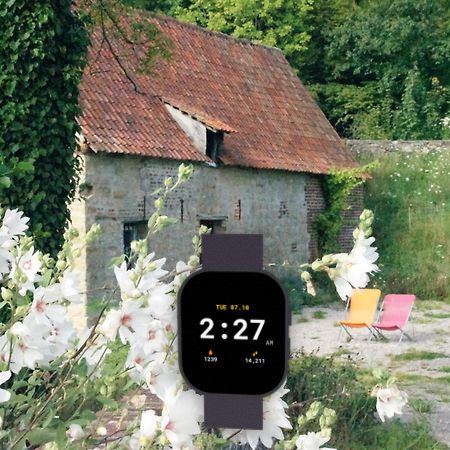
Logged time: 2.27
